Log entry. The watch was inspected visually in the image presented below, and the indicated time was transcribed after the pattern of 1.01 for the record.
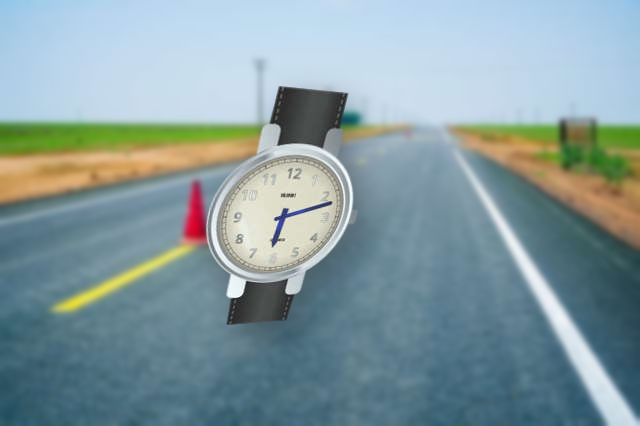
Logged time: 6.12
